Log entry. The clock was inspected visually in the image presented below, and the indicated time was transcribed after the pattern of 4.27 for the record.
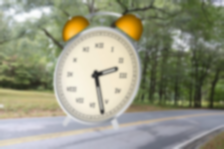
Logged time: 2.27
